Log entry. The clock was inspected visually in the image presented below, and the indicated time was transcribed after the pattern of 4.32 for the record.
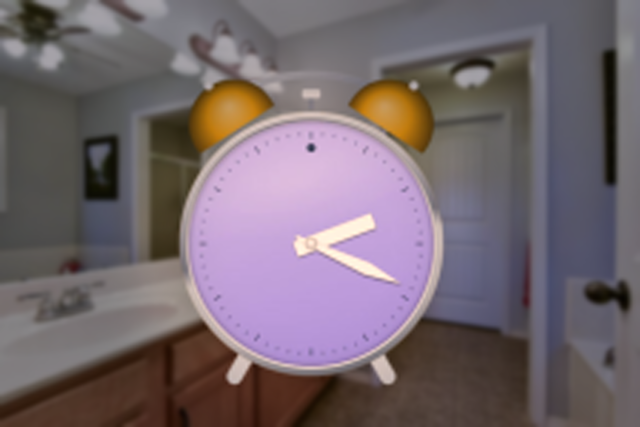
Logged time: 2.19
